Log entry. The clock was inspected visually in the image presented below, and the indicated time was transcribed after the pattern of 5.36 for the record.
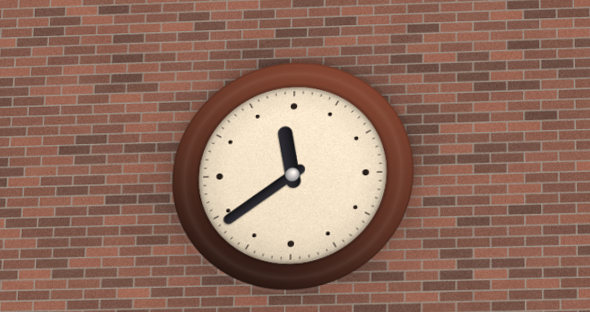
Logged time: 11.39
